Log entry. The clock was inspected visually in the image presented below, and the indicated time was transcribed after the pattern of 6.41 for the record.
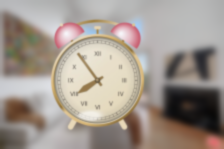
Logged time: 7.54
